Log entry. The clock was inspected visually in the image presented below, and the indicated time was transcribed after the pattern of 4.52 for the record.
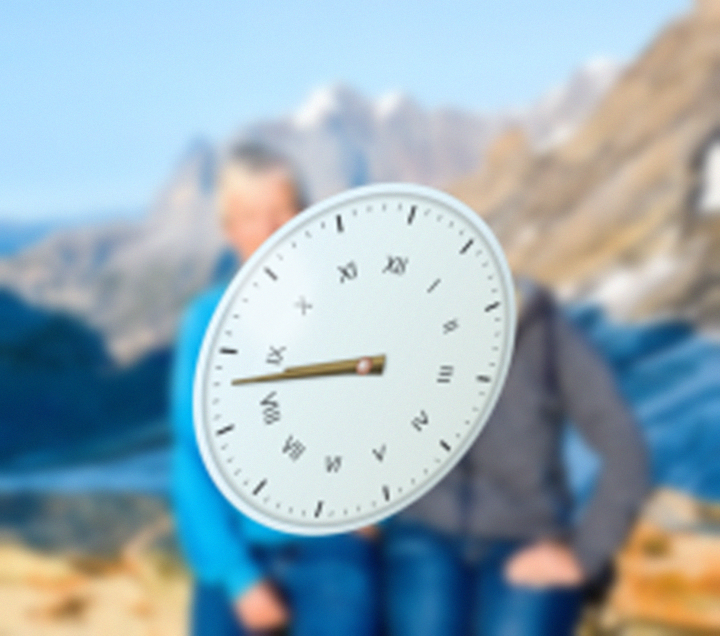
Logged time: 8.43
